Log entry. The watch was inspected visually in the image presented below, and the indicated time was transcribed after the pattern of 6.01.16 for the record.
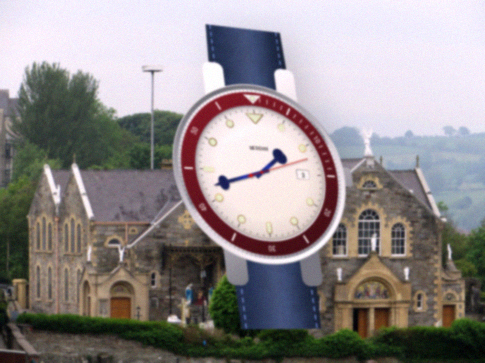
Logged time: 1.42.12
